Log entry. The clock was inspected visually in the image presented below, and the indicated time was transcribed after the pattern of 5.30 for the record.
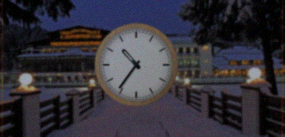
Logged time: 10.36
